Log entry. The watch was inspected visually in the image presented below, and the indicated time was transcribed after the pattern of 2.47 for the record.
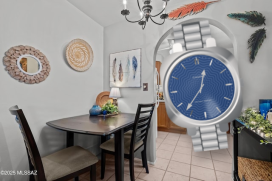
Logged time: 12.37
